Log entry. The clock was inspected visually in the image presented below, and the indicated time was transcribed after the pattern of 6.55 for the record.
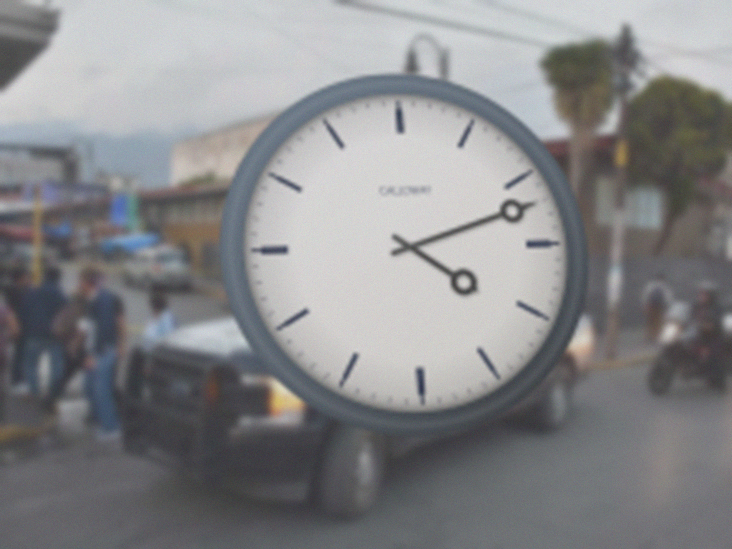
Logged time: 4.12
